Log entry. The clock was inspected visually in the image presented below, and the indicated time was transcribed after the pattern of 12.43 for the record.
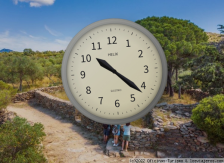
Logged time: 10.22
